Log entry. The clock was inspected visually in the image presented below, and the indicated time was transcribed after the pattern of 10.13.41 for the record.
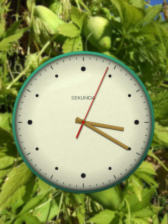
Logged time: 3.20.04
